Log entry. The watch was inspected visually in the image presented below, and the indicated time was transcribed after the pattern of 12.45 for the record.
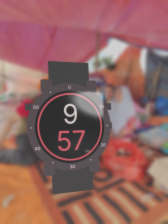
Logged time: 9.57
